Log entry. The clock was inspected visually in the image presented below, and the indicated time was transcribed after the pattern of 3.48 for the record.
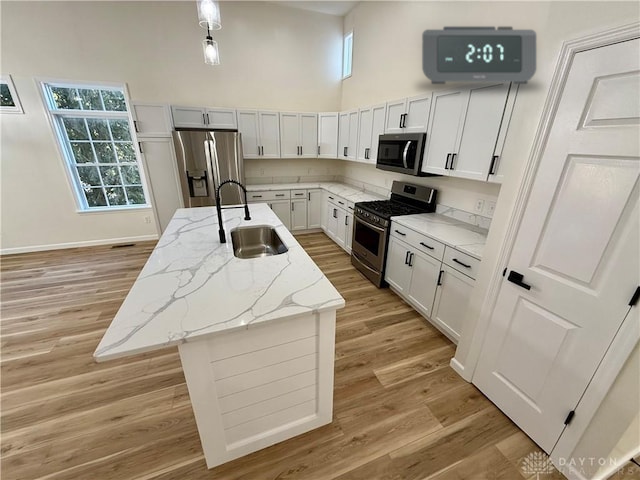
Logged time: 2.07
